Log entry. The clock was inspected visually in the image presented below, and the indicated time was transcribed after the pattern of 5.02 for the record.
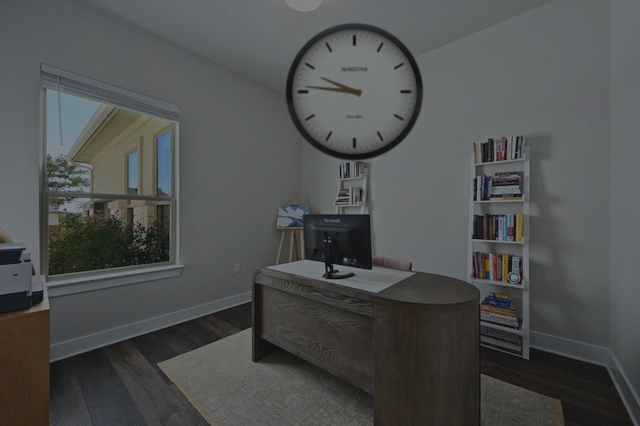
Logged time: 9.46
